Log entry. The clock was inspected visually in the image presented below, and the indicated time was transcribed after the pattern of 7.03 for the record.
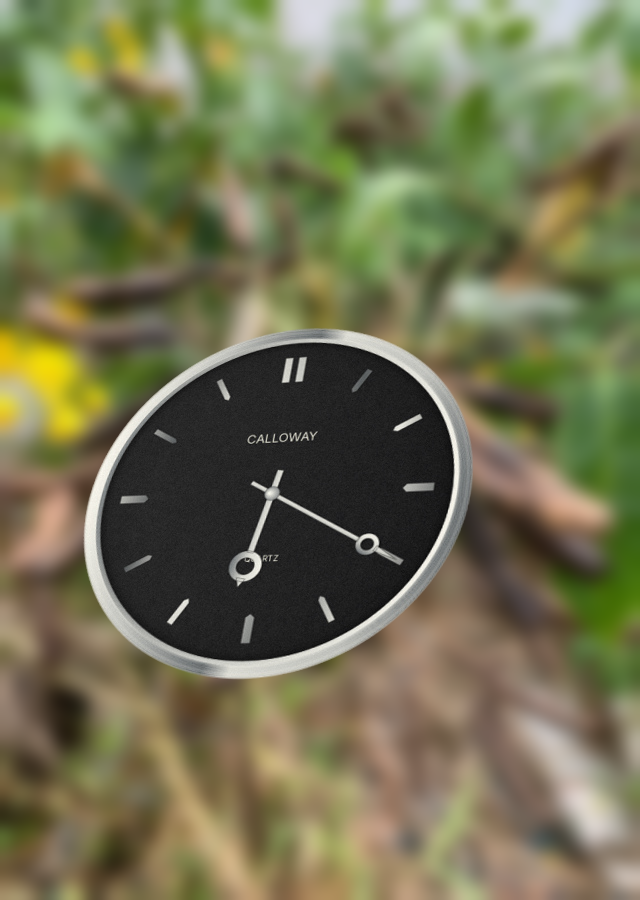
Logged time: 6.20
